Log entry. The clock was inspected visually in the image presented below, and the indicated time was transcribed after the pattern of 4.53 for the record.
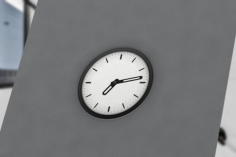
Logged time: 7.13
